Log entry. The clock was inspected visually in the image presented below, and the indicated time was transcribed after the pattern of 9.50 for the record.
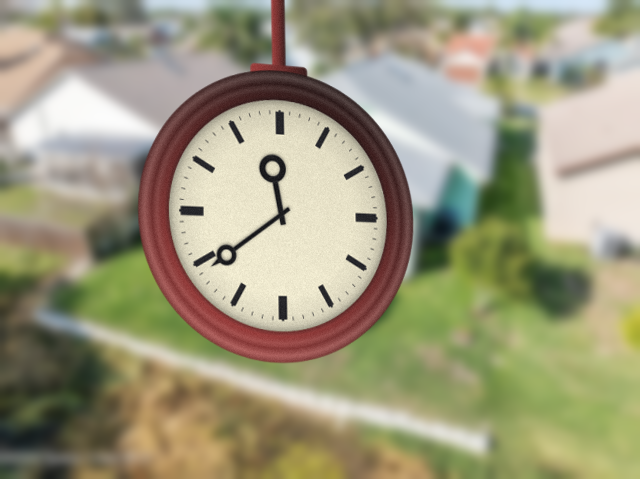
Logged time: 11.39
